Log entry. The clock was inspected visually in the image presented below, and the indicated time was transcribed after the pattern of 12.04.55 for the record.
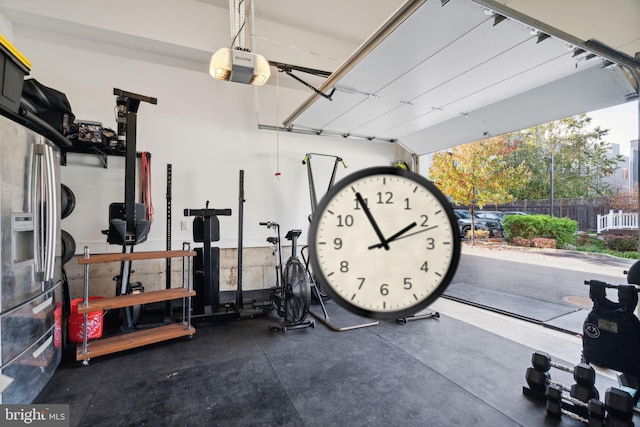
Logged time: 1.55.12
